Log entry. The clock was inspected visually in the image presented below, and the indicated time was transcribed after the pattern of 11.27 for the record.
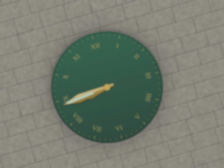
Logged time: 8.44
